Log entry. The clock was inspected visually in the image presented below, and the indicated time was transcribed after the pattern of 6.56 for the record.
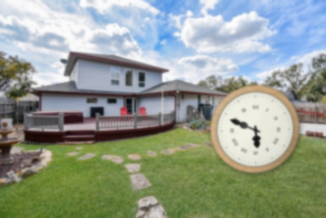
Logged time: 5.49
